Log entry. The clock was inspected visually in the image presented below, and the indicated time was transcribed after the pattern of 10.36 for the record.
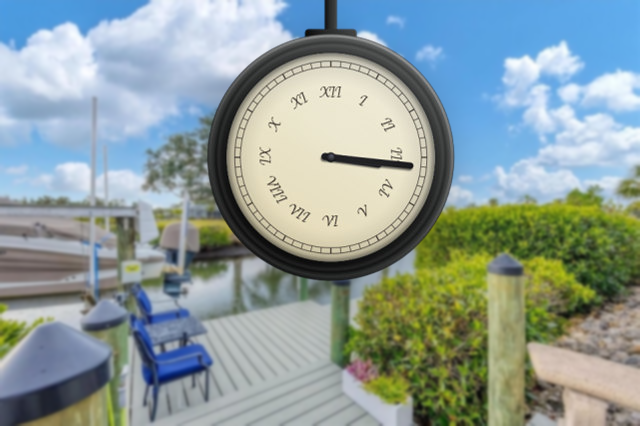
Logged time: 3.16
